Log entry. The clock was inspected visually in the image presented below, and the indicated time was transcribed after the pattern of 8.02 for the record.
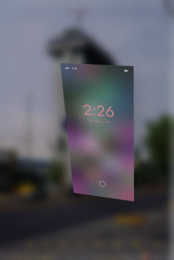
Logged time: 2.26
